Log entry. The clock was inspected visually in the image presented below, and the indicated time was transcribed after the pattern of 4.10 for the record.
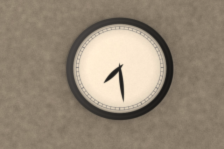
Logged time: 7.29
